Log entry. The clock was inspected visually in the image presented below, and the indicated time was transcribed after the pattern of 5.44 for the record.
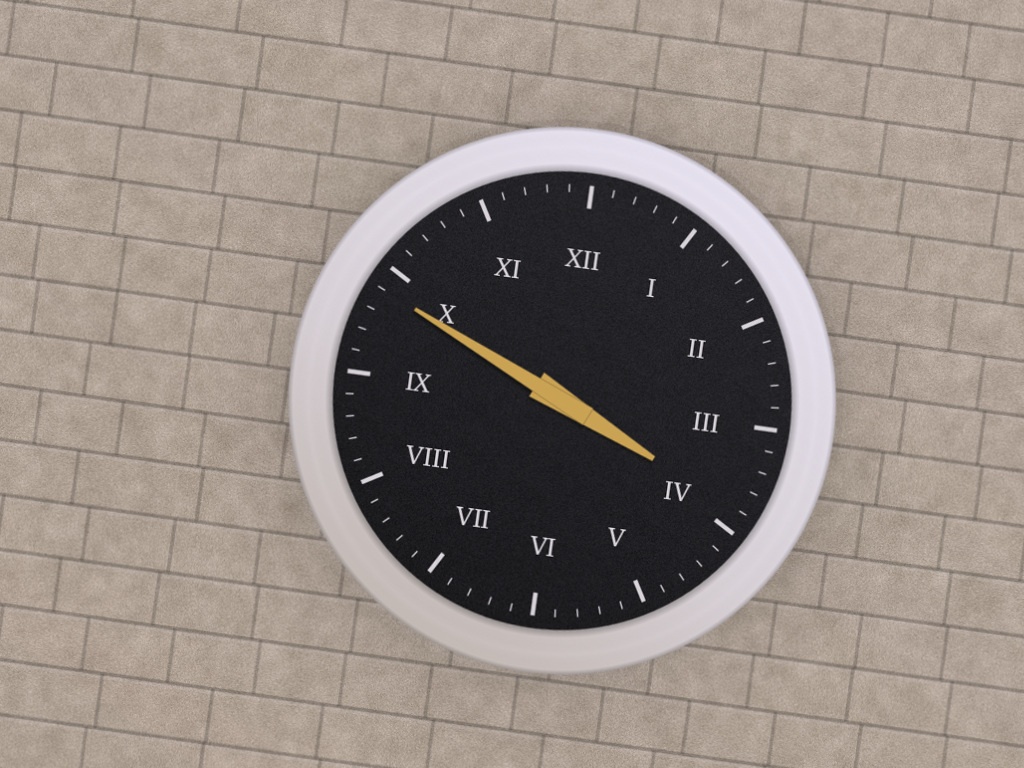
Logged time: 3.49
